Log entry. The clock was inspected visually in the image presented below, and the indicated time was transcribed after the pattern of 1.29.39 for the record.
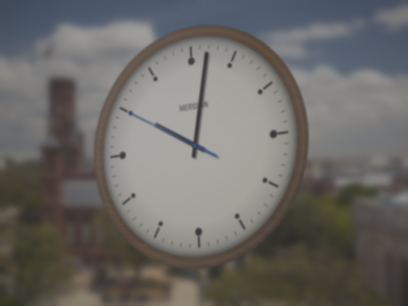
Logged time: 10.01.50
